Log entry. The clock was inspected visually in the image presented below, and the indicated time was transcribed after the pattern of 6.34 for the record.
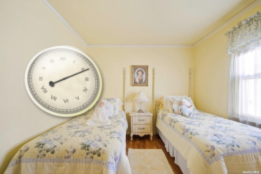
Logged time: 8.11
